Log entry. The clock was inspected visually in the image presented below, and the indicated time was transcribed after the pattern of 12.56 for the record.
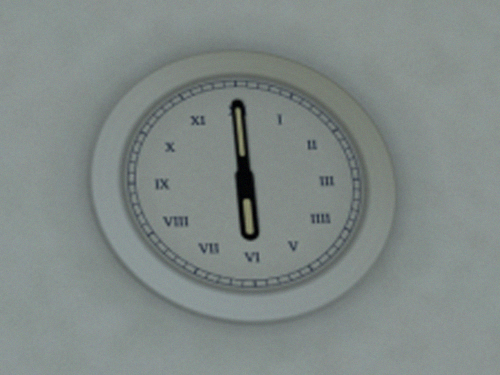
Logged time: 6.00
